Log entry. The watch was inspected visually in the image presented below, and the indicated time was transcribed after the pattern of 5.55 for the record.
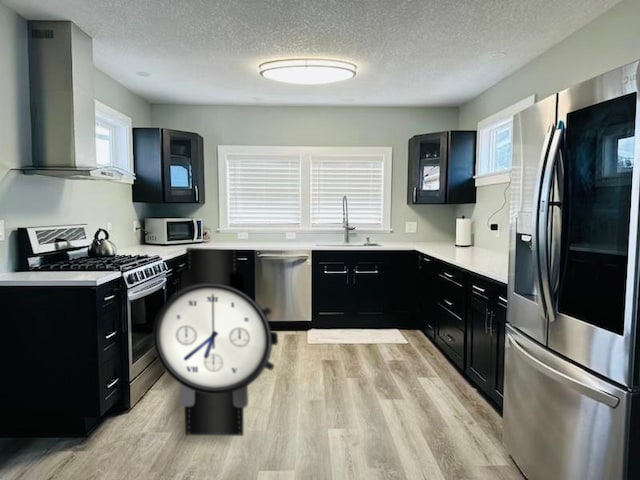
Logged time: 6.38
